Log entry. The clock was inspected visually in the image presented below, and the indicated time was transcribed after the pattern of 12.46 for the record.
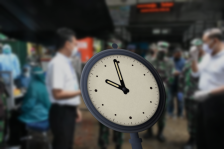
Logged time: 9.59
